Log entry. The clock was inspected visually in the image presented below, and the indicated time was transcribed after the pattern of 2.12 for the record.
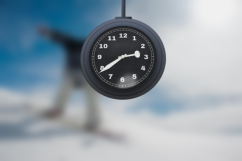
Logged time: 2.39
